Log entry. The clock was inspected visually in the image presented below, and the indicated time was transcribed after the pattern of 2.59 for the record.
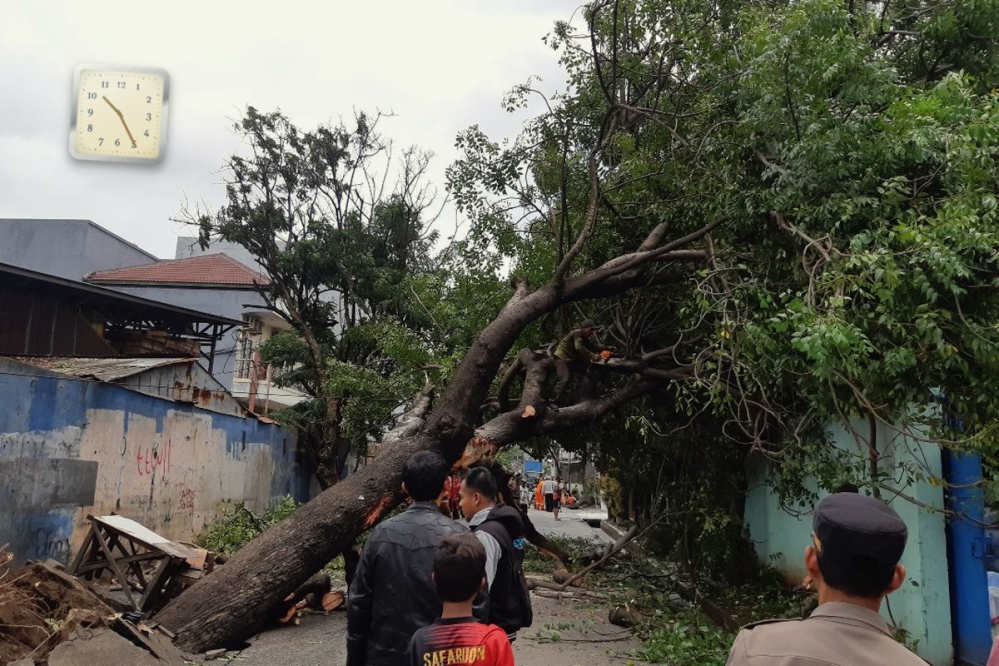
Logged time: 10.25
